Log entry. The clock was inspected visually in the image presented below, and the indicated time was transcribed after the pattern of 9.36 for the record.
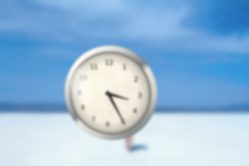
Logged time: 3.25
